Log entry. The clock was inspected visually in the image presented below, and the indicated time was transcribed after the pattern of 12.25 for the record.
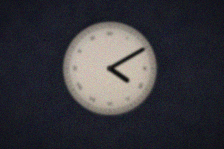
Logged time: 4.10
